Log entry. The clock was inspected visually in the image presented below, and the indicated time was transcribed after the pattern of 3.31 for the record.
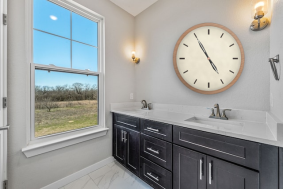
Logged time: 4.55
